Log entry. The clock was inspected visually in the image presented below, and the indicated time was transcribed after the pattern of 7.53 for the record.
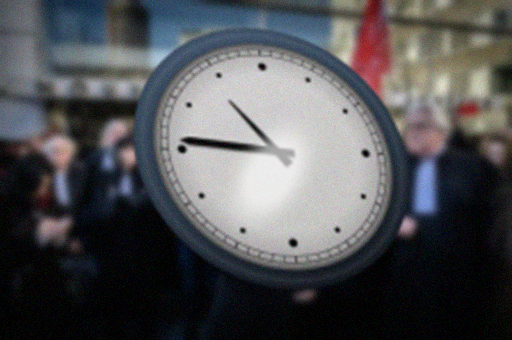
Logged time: 10.46
